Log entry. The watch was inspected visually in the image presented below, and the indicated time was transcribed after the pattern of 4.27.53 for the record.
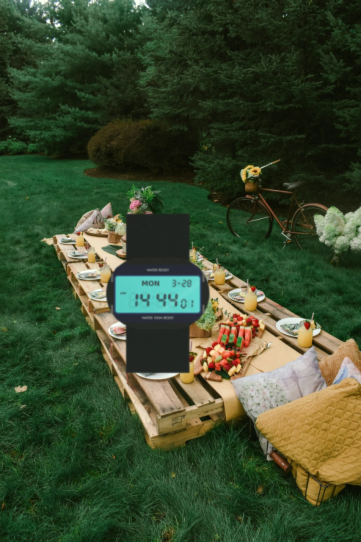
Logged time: 14.44.01
